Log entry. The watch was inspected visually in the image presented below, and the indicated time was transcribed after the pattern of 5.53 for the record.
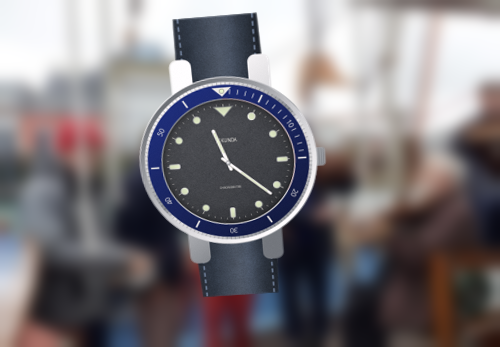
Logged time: 11.22
